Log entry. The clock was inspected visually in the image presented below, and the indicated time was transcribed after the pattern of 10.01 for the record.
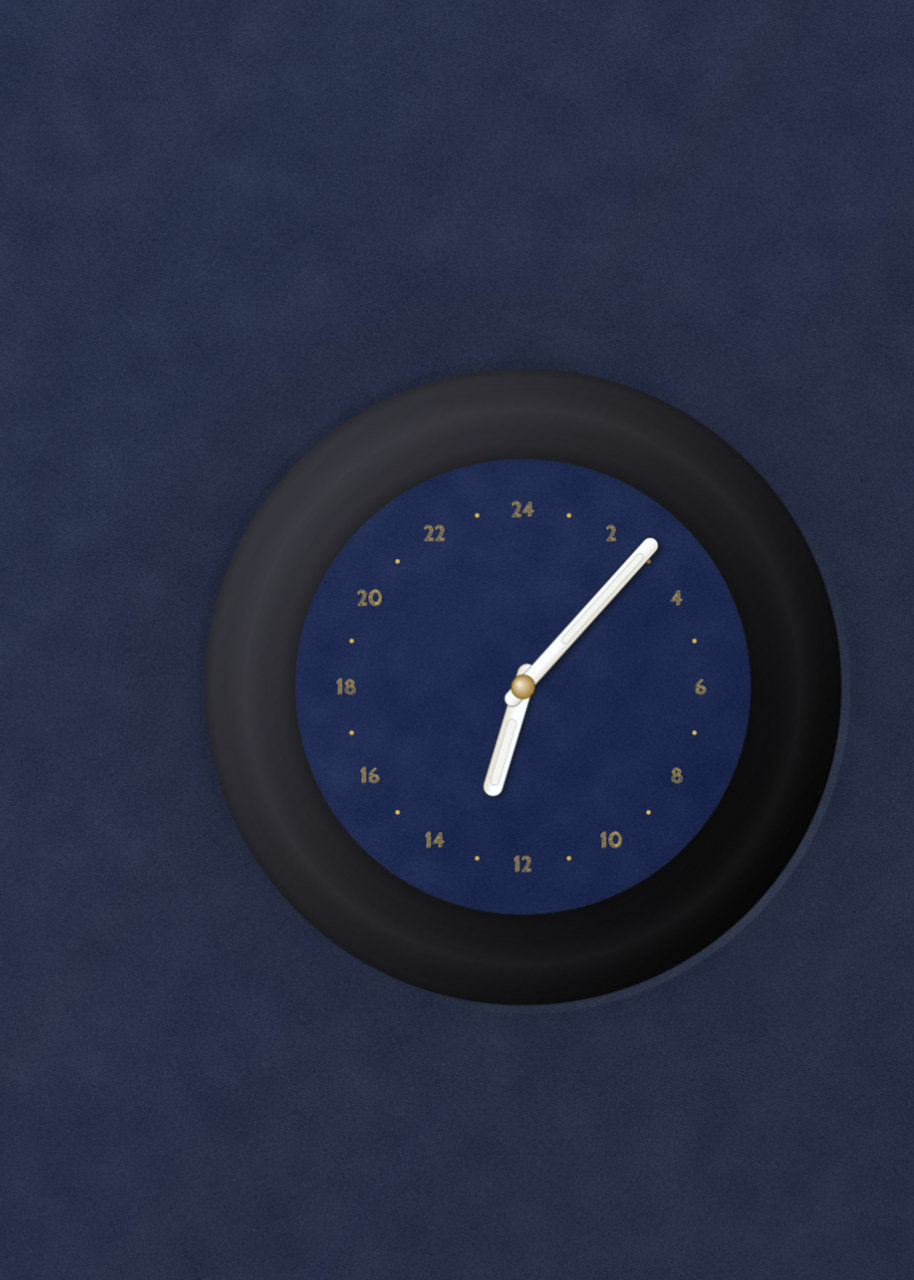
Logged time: 13.07
